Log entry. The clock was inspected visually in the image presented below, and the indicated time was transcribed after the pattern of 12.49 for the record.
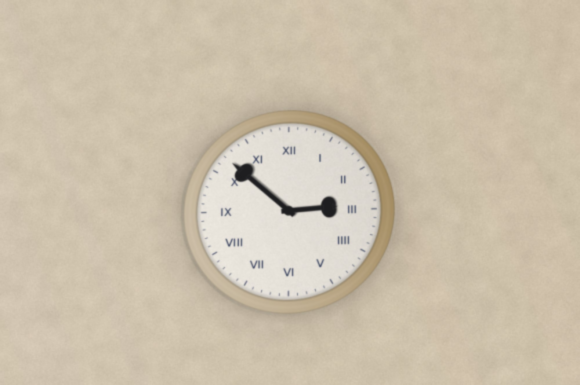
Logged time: 2.52
